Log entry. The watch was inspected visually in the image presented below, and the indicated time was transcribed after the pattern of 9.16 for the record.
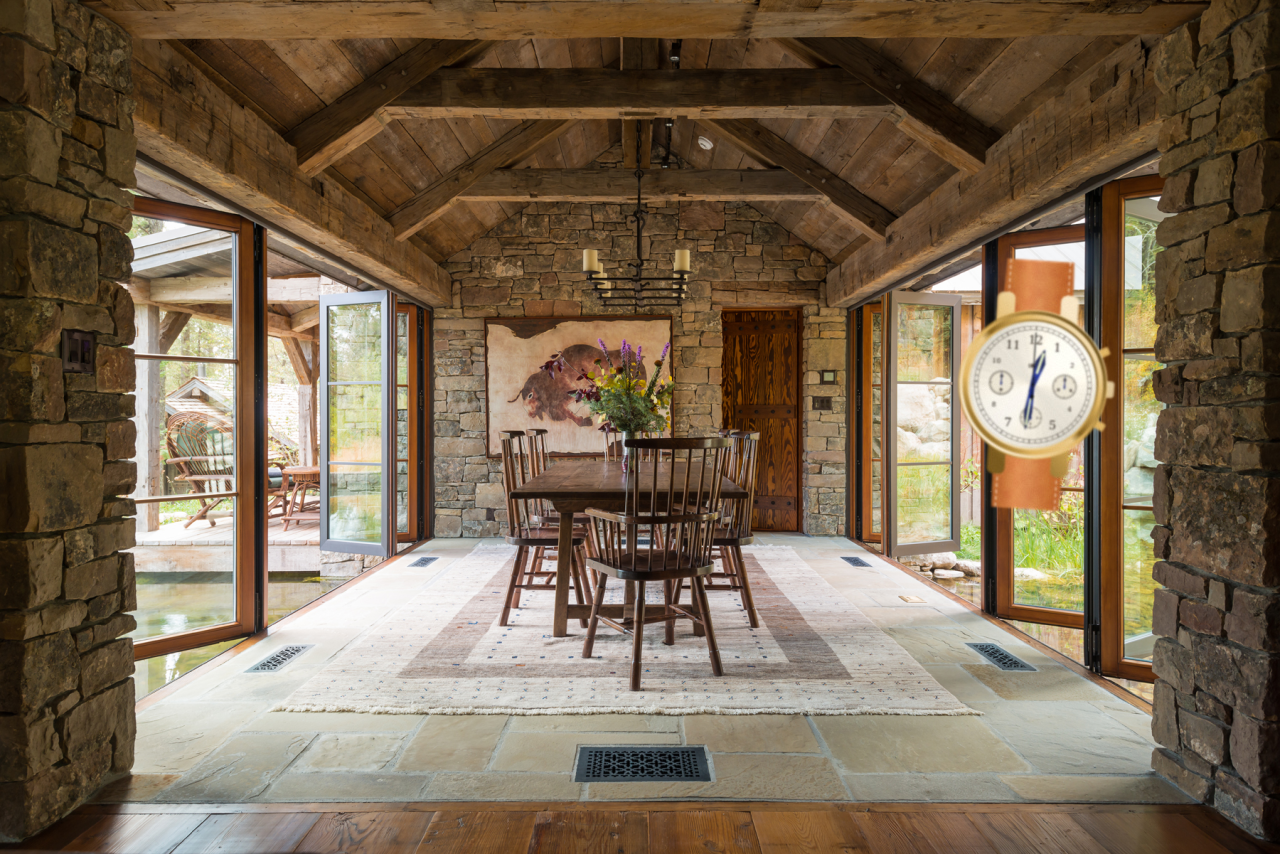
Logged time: 12.31
